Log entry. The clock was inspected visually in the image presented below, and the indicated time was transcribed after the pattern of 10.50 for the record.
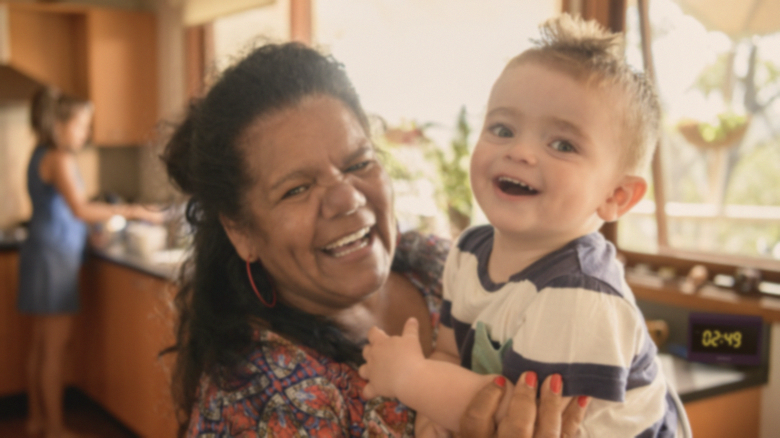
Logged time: 2.49
